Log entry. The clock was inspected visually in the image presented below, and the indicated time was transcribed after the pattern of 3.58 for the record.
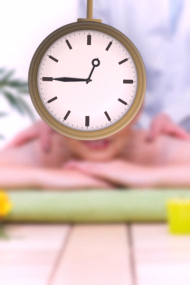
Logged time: 12.45
